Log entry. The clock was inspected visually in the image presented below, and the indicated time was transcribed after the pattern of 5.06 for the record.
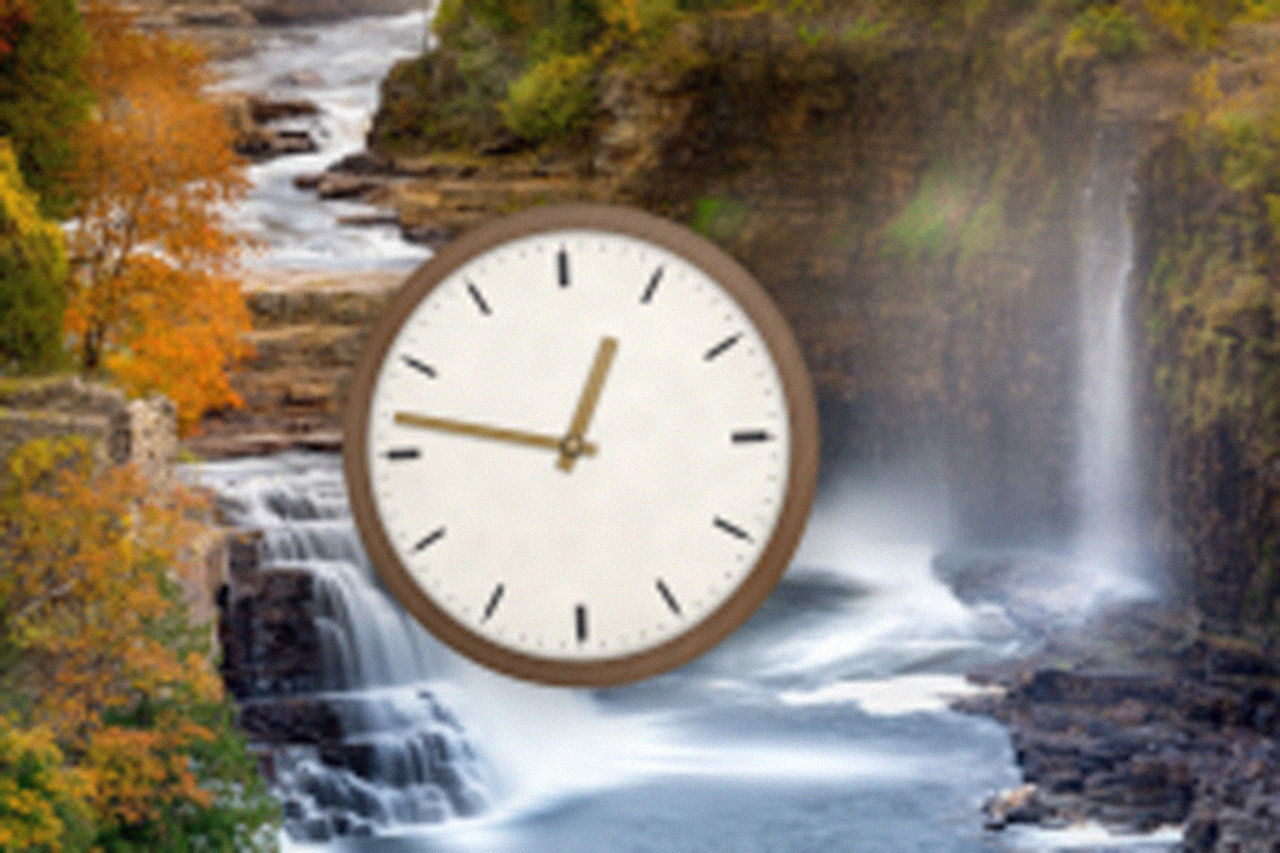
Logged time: 12.47
